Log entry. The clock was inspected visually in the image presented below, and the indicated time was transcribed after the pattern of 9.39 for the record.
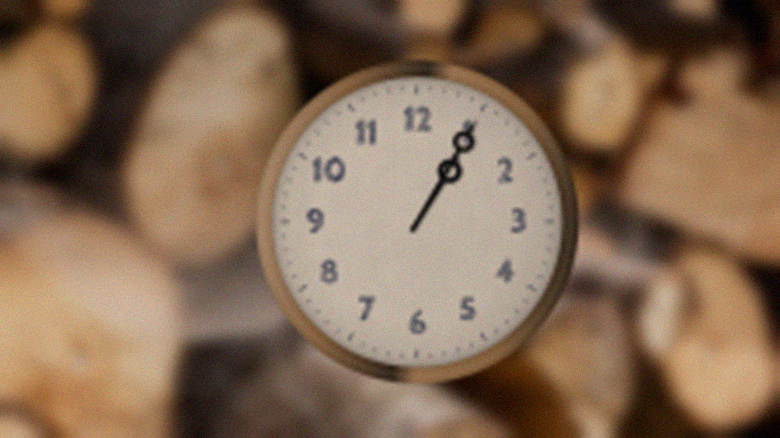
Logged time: 1.05
